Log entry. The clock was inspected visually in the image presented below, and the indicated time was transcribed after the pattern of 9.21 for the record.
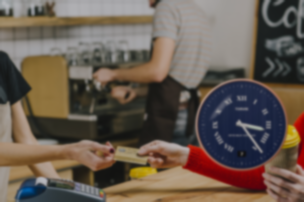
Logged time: 3.24
